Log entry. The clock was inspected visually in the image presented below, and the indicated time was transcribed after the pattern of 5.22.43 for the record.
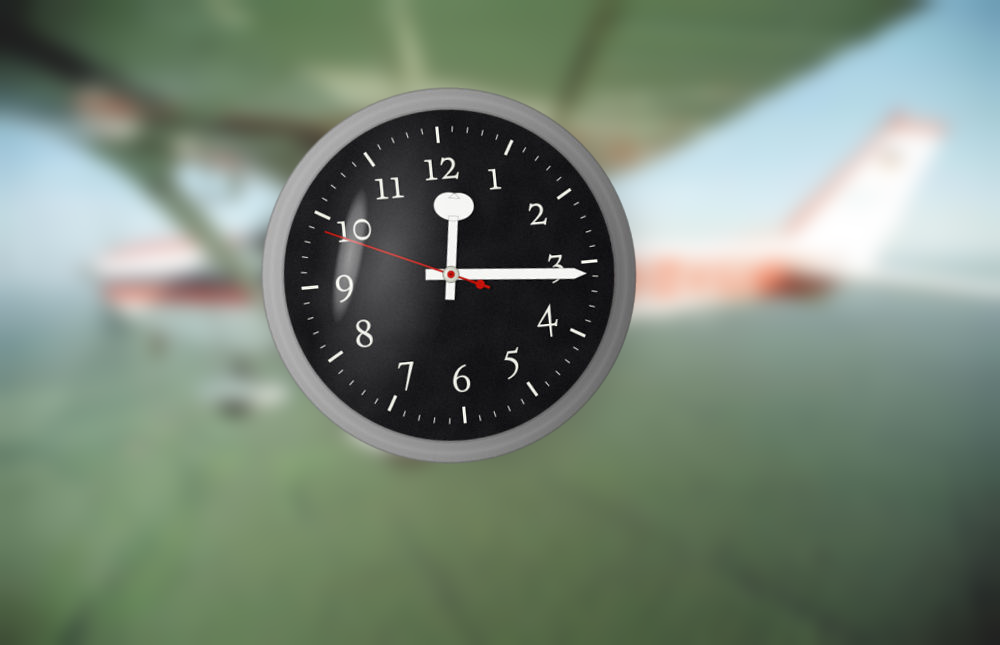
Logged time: 12.15.49
